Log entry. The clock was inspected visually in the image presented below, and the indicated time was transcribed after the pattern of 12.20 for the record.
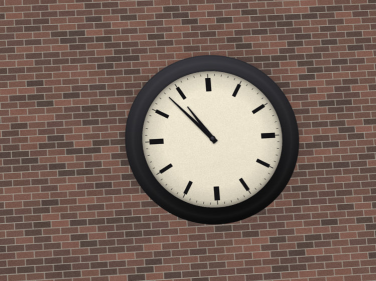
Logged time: 10.53
